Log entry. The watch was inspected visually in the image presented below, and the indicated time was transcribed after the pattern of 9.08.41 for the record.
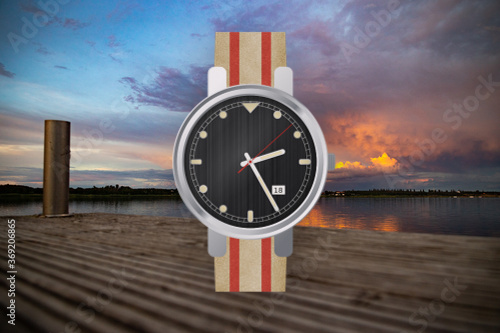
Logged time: 2.25.08
